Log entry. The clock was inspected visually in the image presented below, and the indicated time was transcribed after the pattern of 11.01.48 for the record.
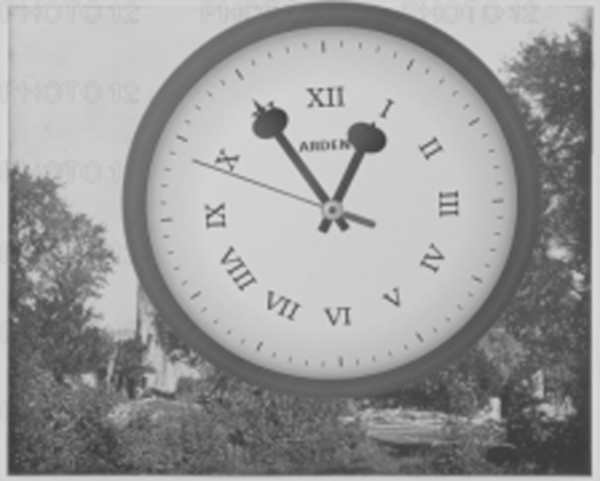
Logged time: 12.54.49
